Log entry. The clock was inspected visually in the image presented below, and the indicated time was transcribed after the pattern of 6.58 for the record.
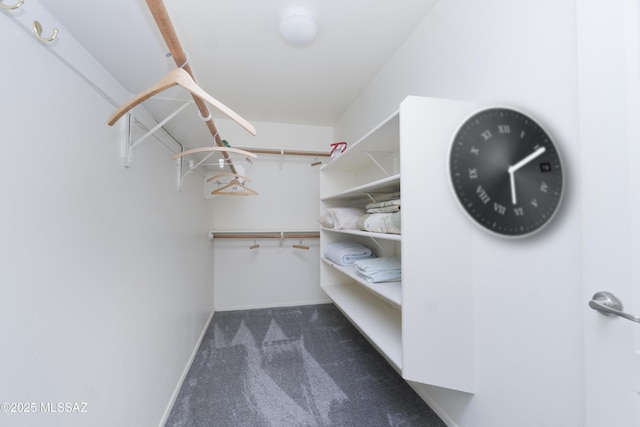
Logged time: 6.11
